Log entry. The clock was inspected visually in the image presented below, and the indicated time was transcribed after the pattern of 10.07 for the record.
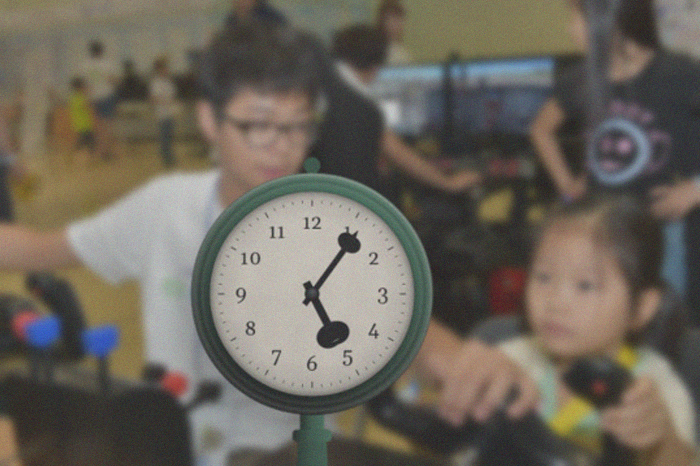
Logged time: 5.06
